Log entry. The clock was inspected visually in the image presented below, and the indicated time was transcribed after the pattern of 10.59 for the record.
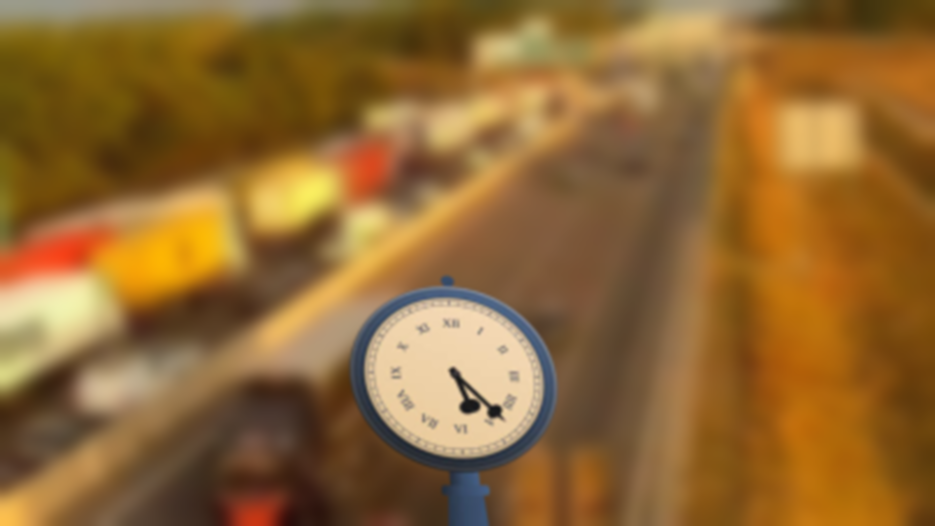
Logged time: 5.23
